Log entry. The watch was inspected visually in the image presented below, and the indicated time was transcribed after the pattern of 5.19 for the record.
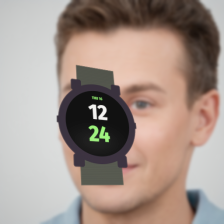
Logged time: 12.24
